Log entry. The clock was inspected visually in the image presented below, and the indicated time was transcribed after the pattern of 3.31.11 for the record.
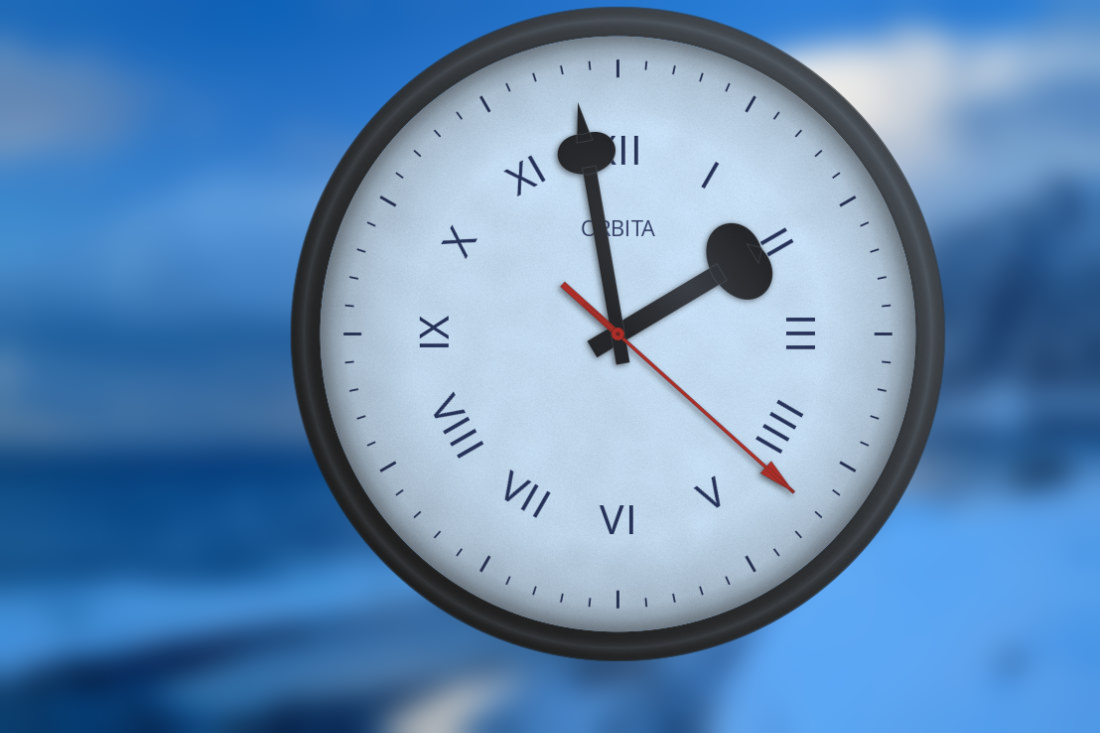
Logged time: 1.58.22
